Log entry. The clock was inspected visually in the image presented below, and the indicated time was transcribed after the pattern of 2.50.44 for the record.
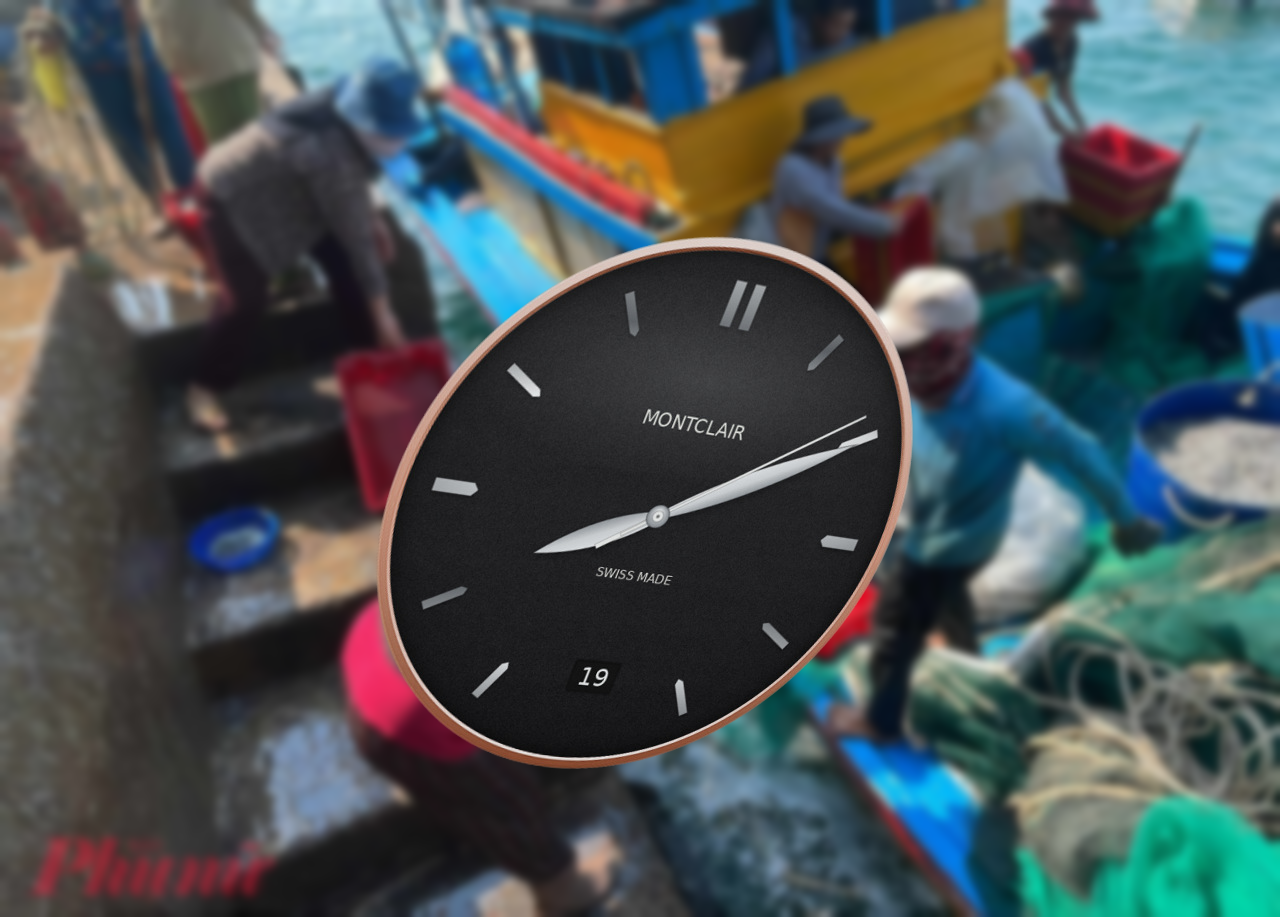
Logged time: 8.10.09
